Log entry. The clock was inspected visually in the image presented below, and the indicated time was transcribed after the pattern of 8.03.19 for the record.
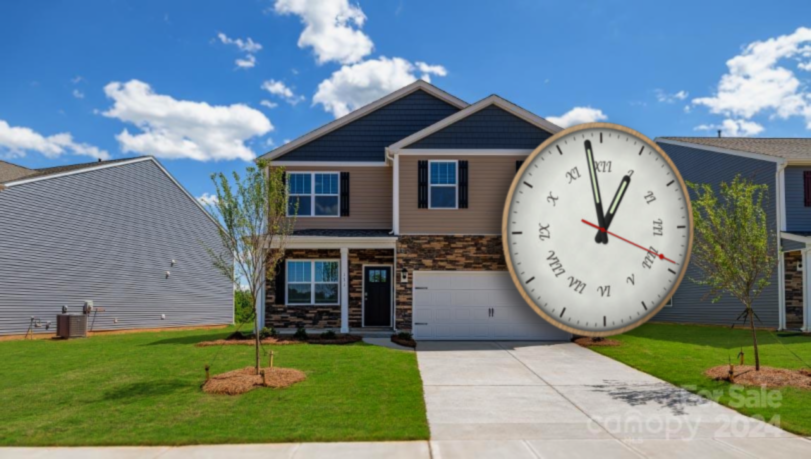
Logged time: 12.58.19
